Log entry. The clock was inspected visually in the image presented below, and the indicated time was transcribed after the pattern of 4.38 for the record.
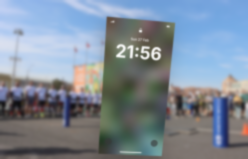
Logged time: 21.56
